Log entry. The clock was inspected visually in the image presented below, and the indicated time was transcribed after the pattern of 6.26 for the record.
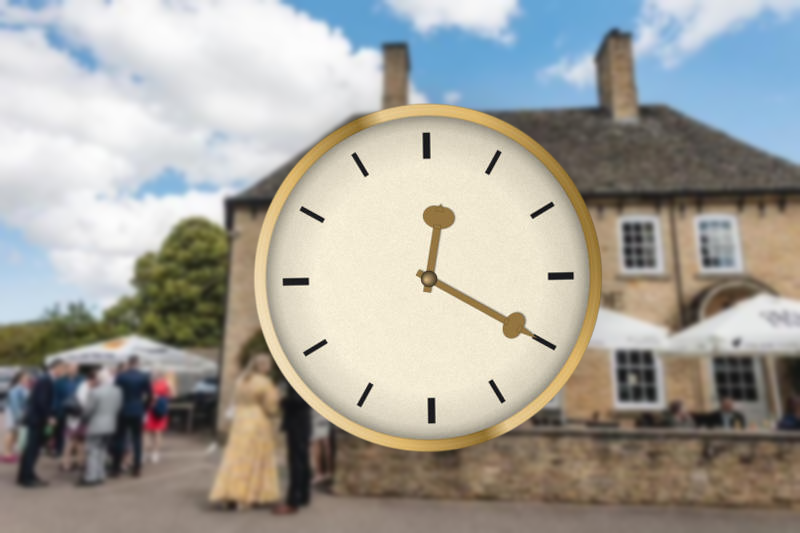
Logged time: 12.20
